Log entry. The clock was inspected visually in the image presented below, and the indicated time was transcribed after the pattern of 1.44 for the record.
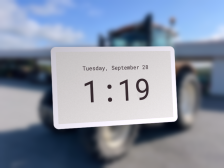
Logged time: 1.19
